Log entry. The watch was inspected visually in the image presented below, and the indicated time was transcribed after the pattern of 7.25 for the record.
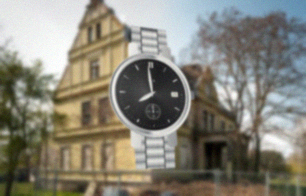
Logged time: 7.59
